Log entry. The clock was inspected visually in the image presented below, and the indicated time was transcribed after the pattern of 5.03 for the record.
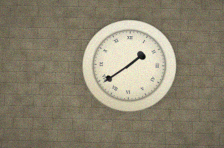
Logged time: 1.39
